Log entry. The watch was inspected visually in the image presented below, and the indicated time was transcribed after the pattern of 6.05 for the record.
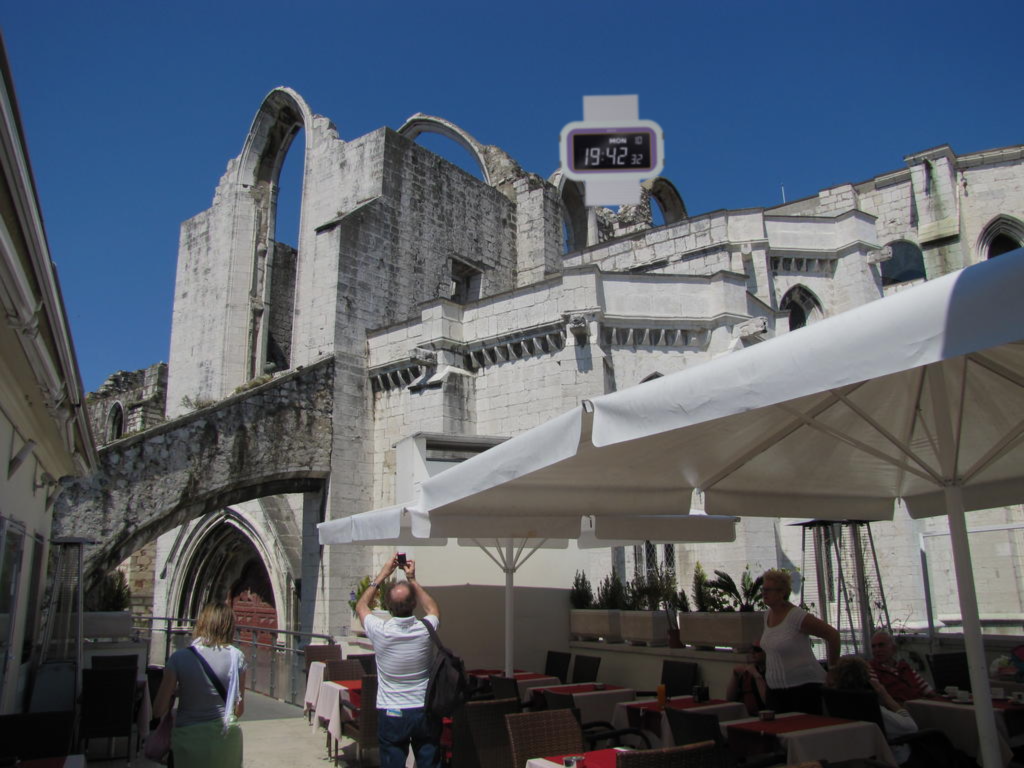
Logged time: 19.42
